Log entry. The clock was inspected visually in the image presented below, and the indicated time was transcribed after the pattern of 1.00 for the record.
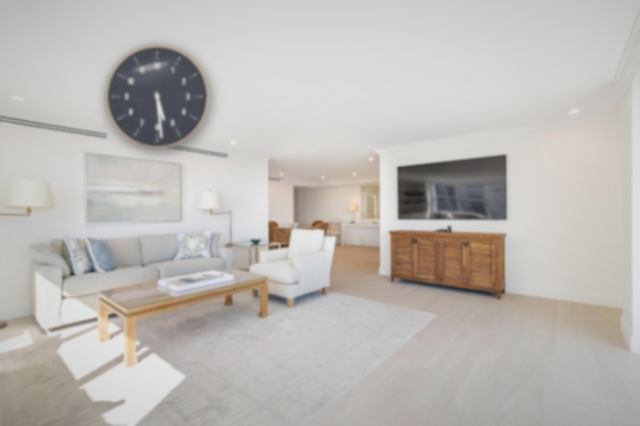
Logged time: 5.29
